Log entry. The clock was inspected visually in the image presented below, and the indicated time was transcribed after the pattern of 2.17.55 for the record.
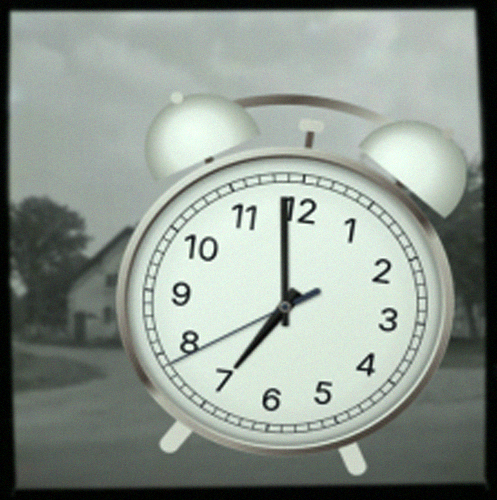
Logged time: 6.58.39
